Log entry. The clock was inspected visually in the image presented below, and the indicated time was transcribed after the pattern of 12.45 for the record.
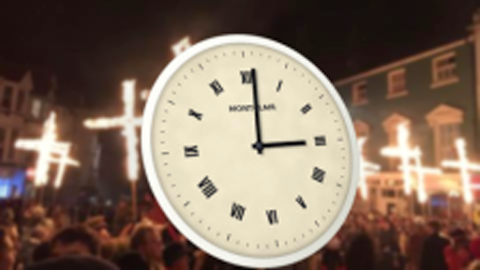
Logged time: 3.01
